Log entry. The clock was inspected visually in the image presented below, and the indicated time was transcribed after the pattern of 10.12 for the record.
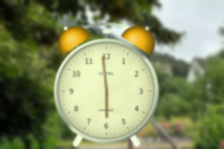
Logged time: 5.59
